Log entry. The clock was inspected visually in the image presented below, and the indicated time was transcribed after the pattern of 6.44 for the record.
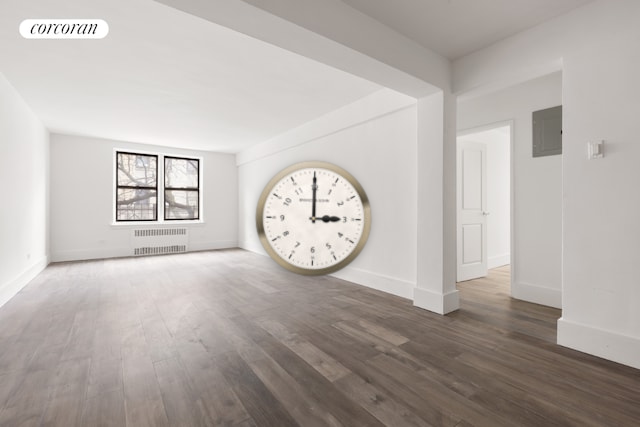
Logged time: 3.00
